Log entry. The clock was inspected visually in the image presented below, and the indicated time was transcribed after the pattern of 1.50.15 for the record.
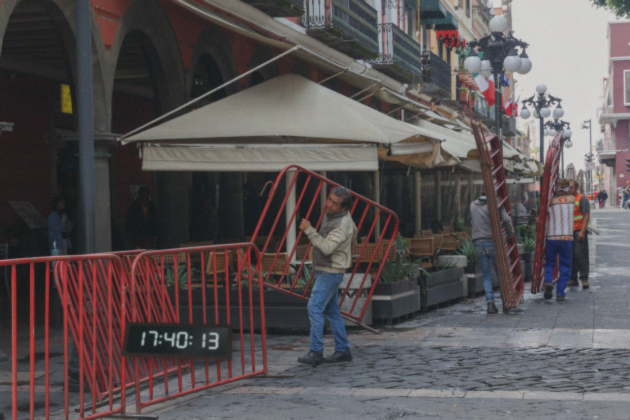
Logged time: 17.40.13
